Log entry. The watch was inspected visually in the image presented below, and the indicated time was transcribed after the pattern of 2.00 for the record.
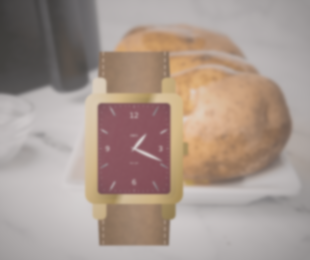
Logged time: 1.19
